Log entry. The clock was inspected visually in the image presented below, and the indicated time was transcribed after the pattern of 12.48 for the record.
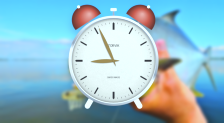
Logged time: 8.56
